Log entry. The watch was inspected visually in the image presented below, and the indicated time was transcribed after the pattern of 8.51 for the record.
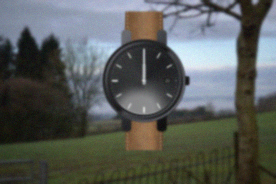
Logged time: 12.00
